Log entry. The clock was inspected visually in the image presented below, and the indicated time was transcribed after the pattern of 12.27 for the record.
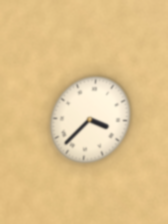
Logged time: 3.37
